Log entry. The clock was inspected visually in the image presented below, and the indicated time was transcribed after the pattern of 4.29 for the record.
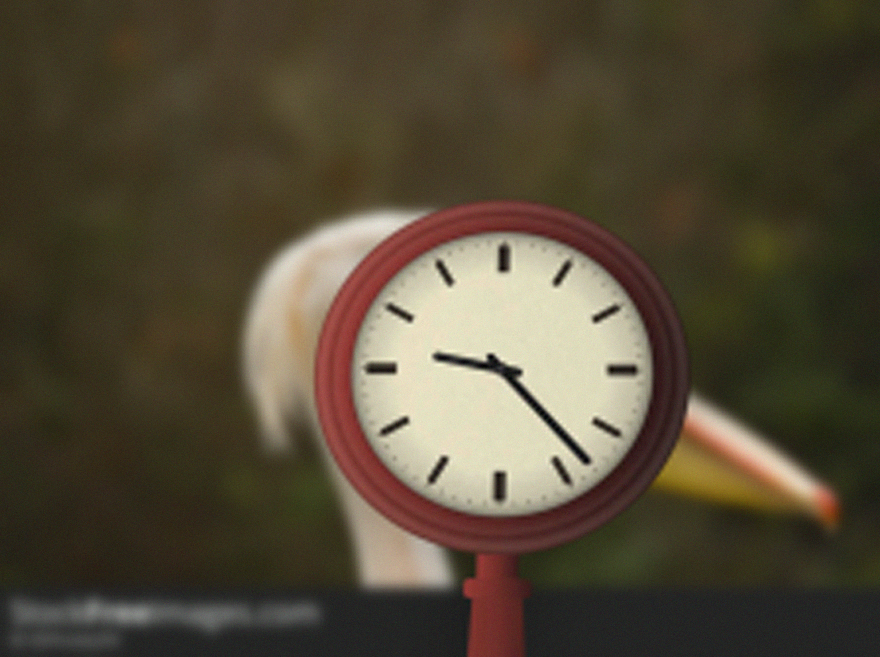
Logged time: 9.23
